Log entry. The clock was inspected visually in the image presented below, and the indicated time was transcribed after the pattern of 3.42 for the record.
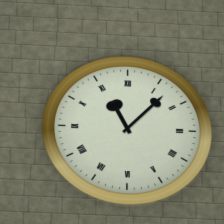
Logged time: 11.07
